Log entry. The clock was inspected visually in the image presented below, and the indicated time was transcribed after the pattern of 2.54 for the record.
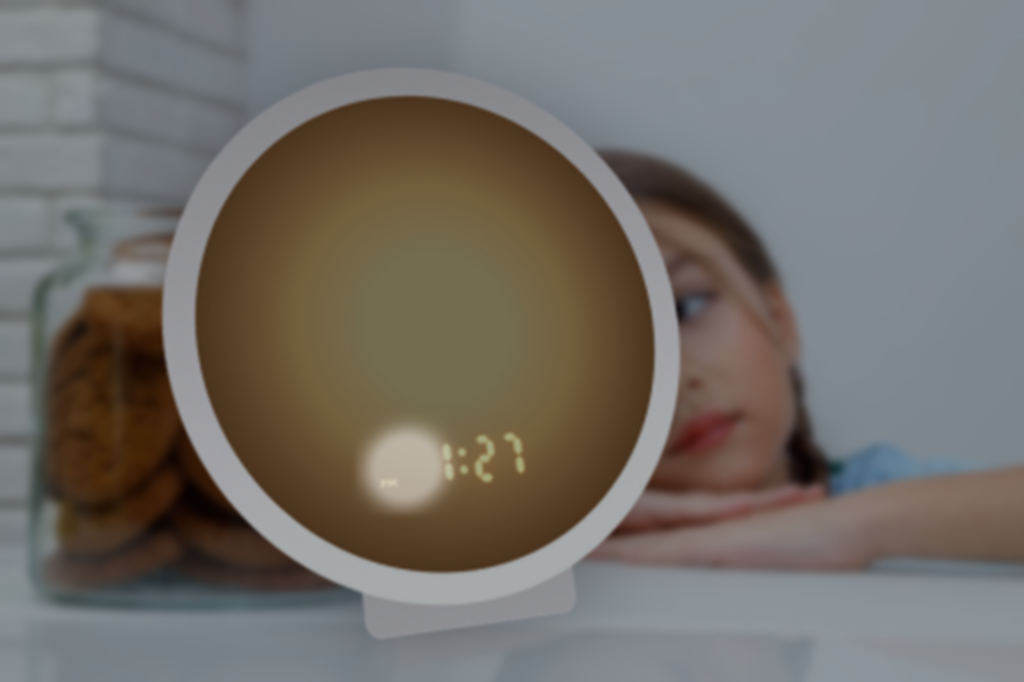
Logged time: 1.27
